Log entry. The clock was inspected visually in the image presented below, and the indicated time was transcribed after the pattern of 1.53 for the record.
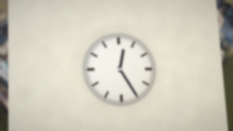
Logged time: 12.25
